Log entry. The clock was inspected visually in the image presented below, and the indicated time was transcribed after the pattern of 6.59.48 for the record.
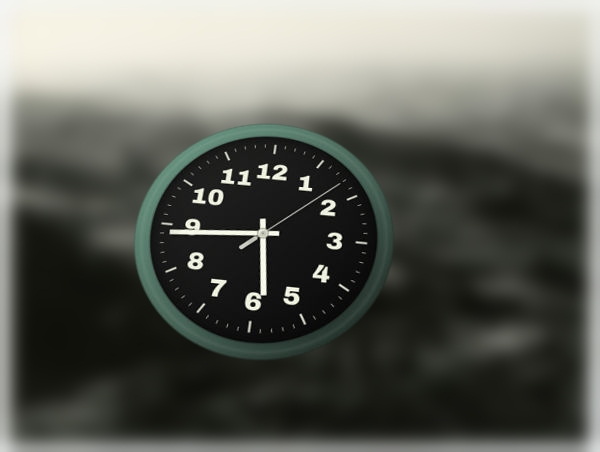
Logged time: 5.44.08
